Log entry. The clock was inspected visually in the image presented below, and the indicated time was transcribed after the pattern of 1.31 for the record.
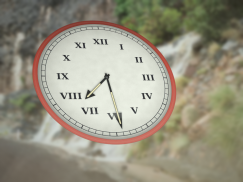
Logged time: 7.29
